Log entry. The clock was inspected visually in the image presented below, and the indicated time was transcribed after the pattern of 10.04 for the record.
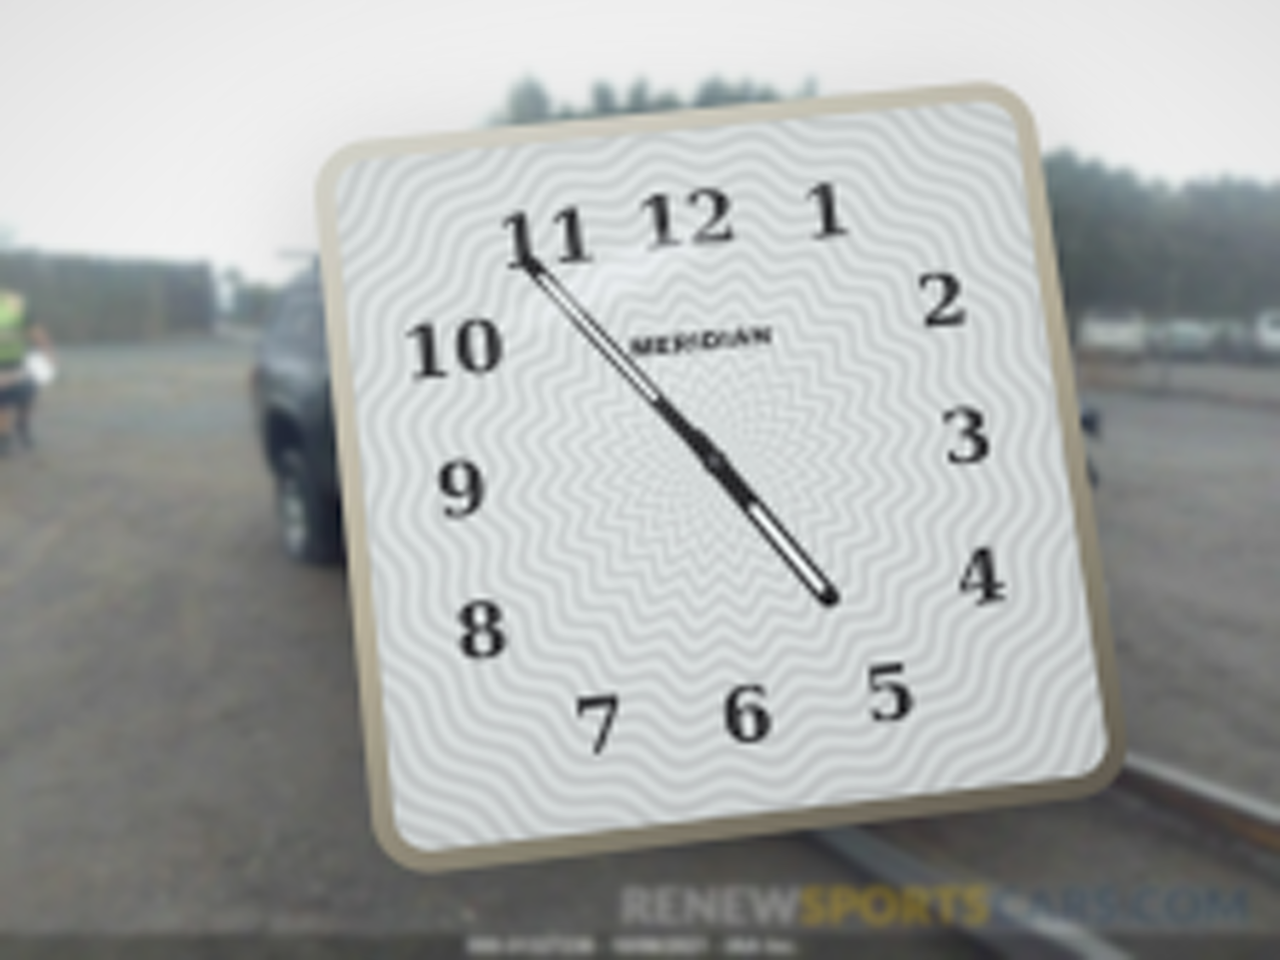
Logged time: 4.54
